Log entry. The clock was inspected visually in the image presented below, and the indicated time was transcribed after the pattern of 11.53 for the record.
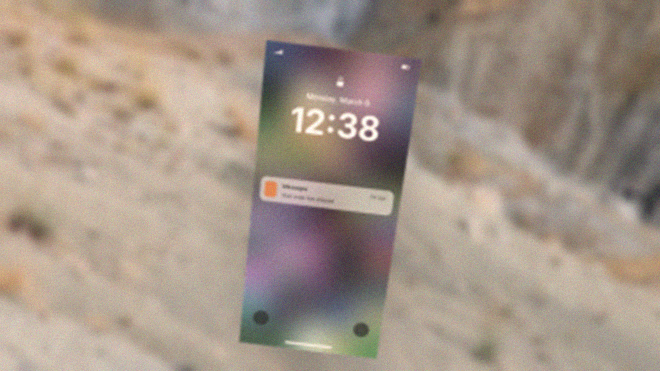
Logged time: 12.38
